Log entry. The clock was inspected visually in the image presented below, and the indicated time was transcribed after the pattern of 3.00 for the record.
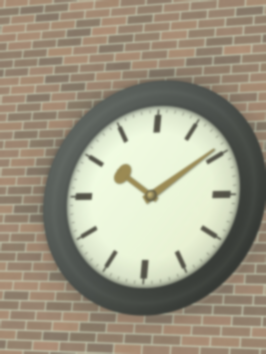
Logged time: 10.09
